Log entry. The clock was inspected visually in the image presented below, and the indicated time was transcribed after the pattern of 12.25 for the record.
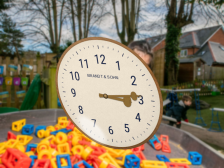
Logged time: 3.14
